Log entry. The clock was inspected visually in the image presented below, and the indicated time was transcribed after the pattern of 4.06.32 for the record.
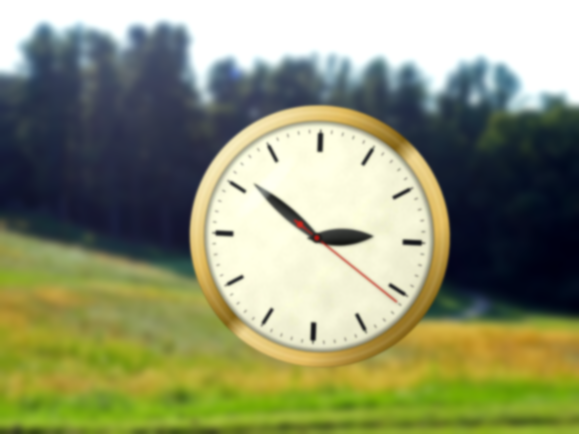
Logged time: 2.51.21
